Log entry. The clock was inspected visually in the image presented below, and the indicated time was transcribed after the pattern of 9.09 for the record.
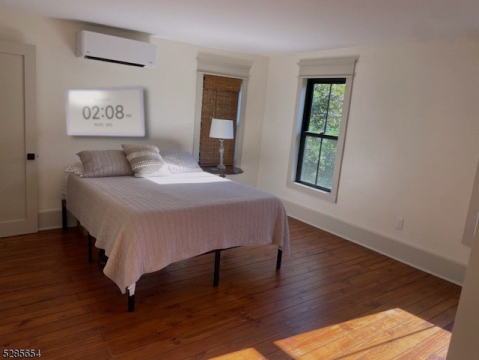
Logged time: 2.08
